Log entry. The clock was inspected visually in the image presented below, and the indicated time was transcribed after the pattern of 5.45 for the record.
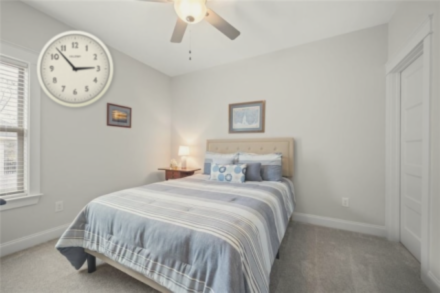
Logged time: 2.53
